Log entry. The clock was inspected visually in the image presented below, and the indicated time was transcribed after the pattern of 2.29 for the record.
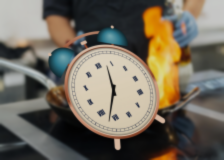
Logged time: 12.37
